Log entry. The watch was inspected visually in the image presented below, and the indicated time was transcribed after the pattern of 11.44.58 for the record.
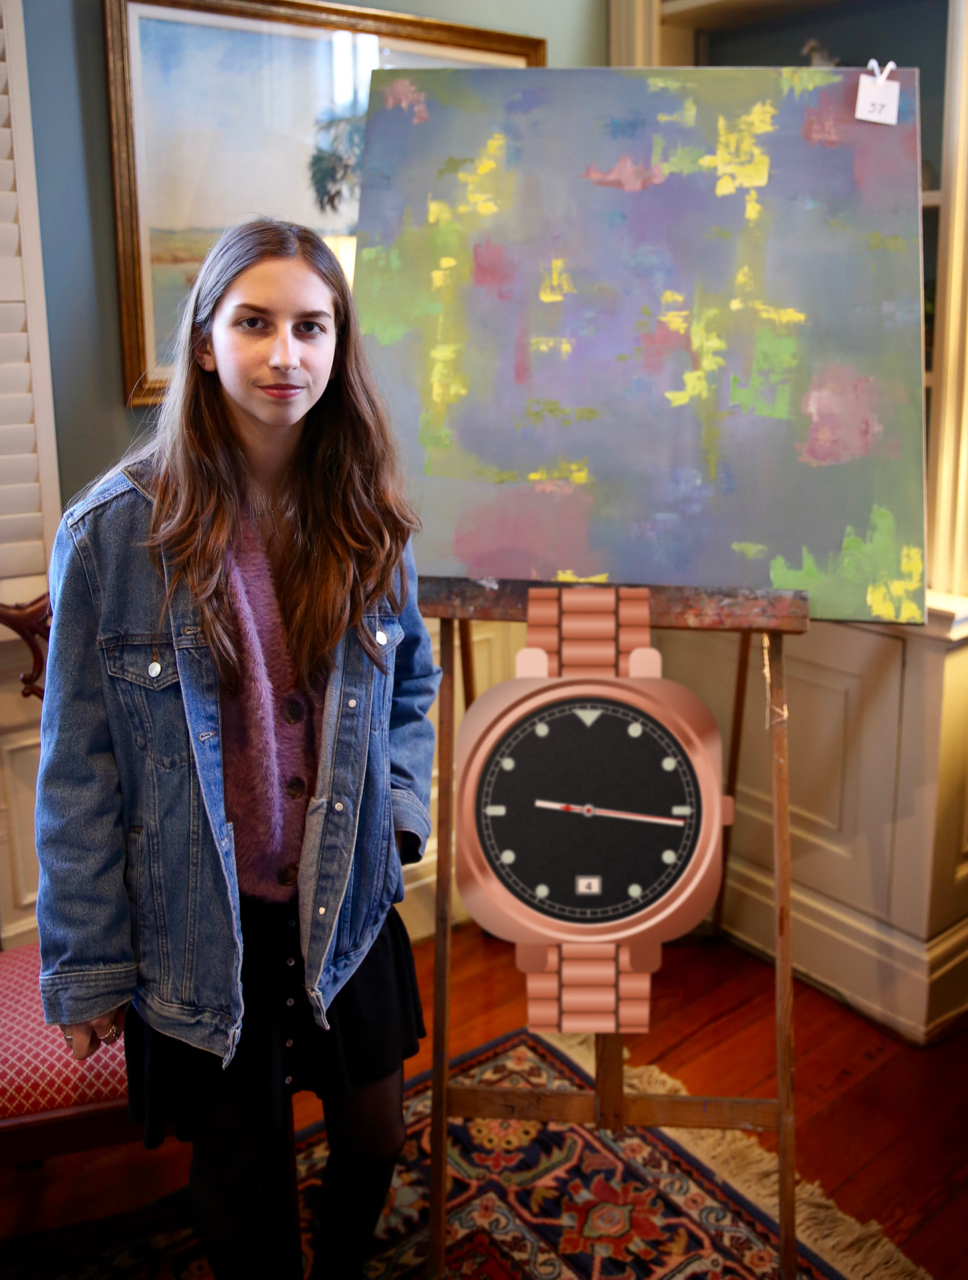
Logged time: 9.16.16
